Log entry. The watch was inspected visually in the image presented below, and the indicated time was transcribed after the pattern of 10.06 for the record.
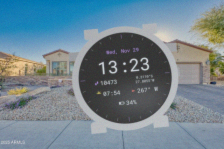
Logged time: 13.23
